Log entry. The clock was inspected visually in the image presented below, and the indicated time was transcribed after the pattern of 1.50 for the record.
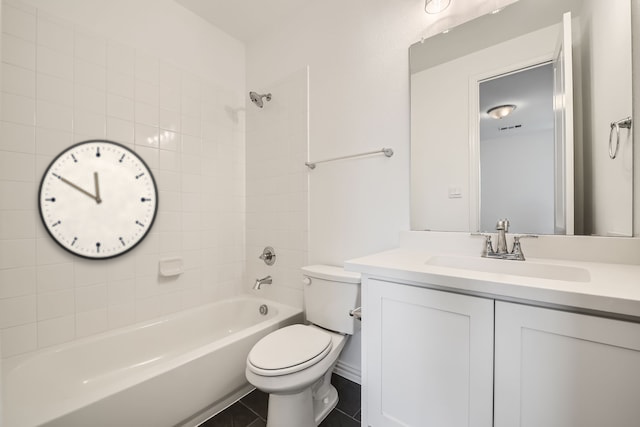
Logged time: 11.50
